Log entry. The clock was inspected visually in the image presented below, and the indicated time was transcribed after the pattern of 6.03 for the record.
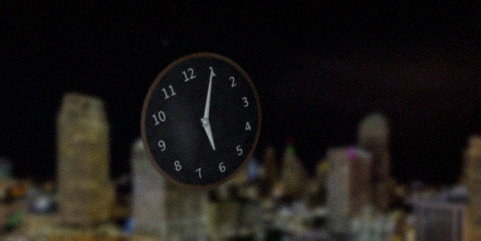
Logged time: 6.05
